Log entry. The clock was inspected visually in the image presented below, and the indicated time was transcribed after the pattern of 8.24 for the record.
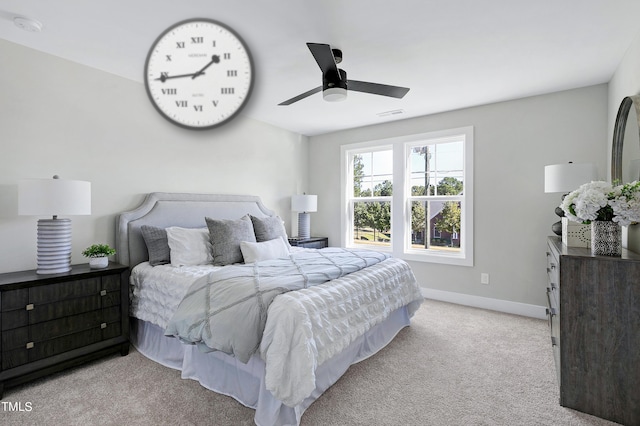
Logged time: 1.44
